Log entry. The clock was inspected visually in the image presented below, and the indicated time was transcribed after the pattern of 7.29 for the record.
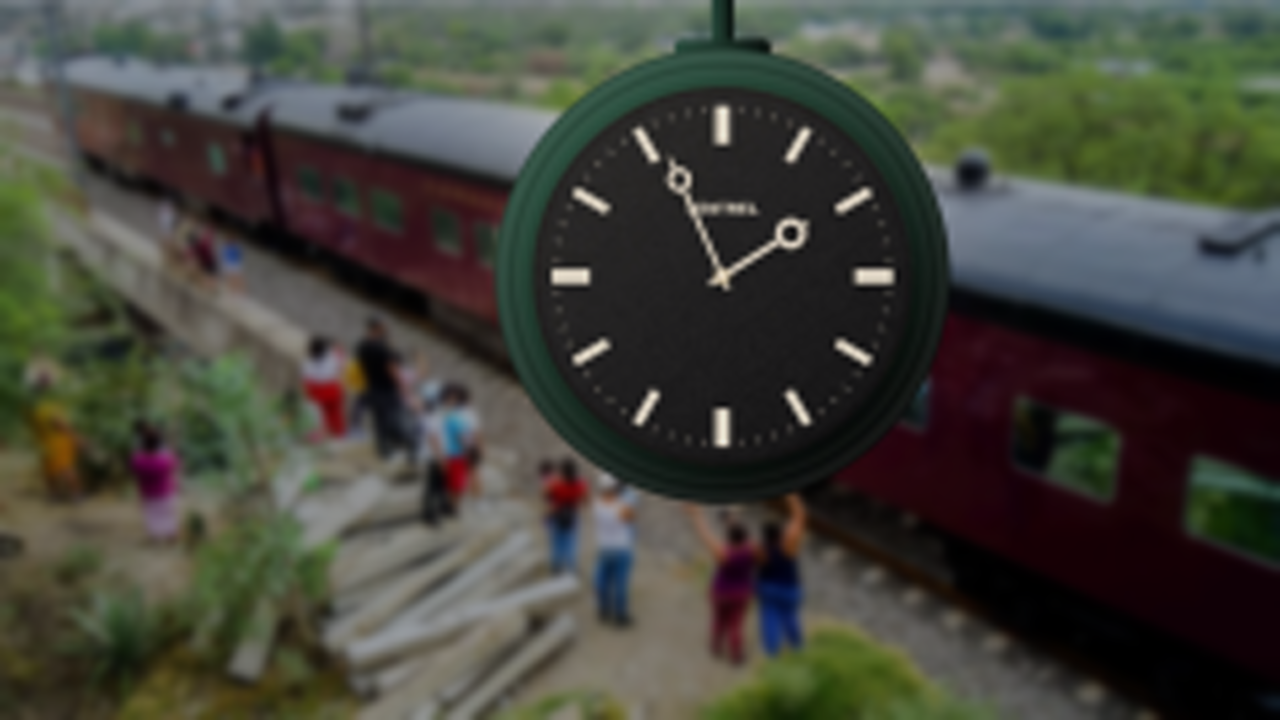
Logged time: 1.56
